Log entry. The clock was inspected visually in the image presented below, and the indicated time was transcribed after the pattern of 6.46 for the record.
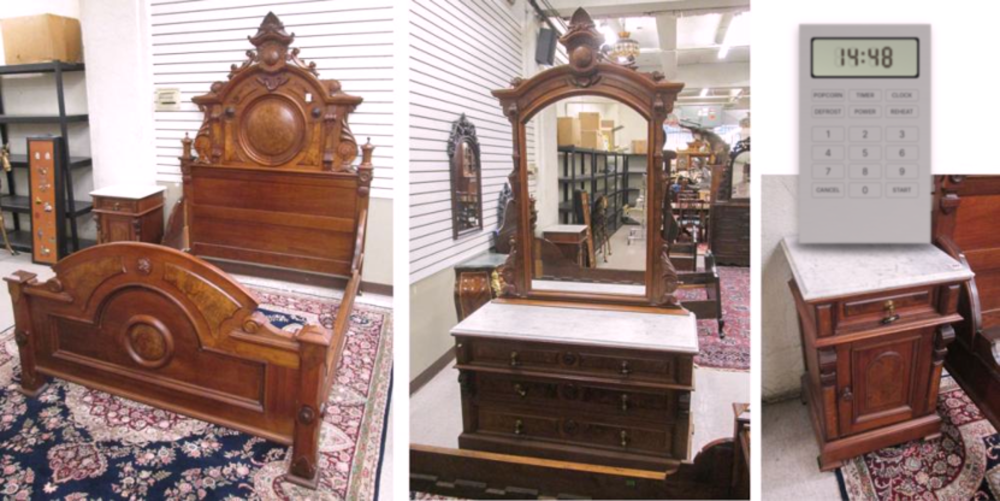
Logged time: 14.48
